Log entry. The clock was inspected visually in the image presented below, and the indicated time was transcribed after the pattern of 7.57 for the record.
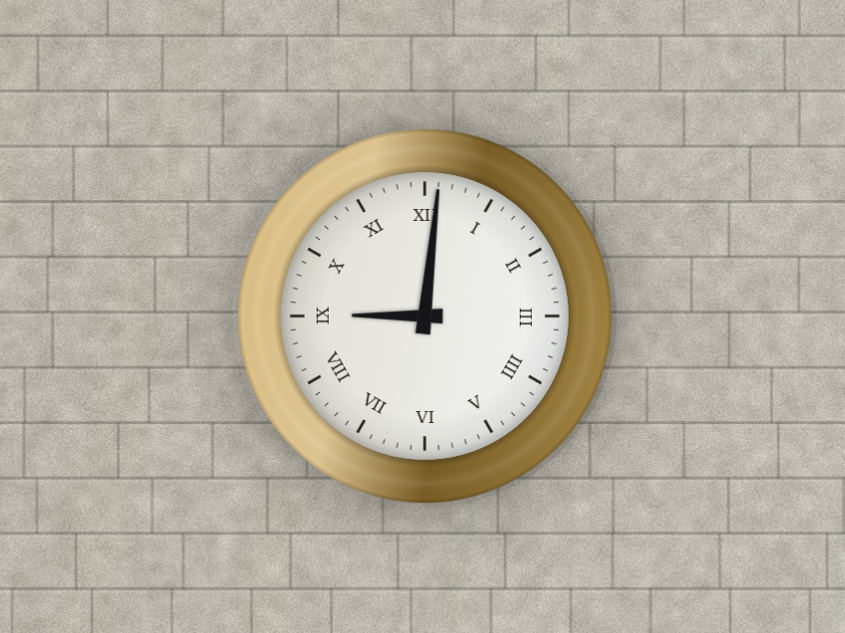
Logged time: 9.01
